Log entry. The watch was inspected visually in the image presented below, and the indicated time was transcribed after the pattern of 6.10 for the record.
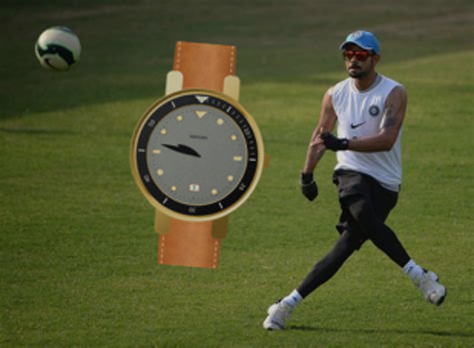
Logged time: 9.47
